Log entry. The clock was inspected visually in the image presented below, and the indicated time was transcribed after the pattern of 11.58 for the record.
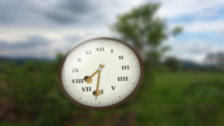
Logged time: 7.31
